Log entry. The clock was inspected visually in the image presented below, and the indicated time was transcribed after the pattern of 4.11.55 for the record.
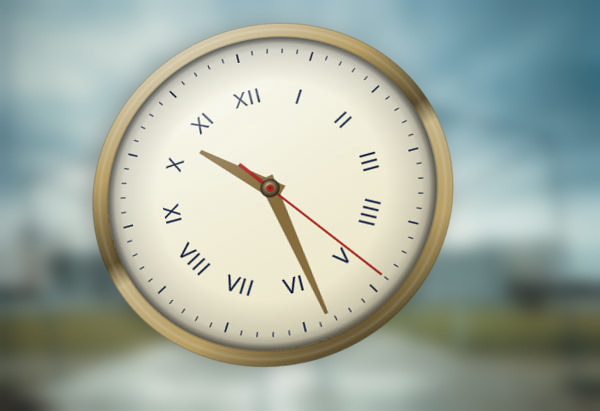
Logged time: 10.28.24
